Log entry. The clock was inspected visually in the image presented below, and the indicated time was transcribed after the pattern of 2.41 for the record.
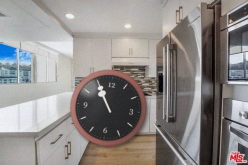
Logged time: 10.55
